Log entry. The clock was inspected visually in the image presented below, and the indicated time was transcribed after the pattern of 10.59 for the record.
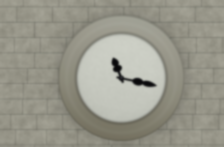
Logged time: 11.17
